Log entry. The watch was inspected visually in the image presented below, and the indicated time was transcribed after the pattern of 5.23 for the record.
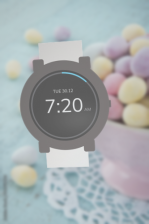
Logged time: 7.20
